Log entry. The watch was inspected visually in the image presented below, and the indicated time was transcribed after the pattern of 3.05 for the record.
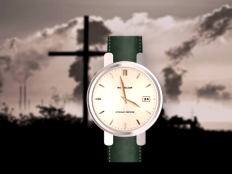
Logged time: 3.58
